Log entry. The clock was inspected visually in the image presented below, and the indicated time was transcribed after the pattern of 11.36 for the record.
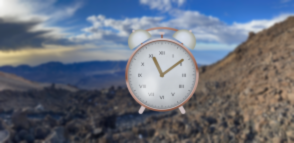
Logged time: 11.09
